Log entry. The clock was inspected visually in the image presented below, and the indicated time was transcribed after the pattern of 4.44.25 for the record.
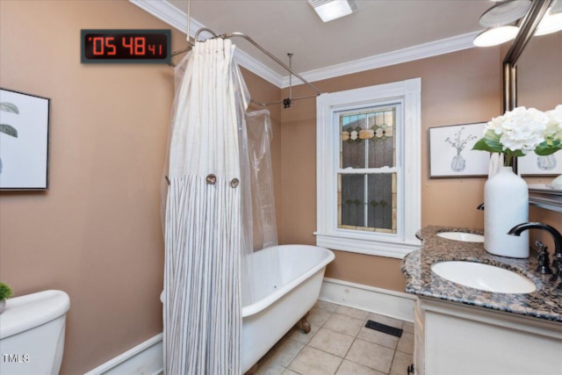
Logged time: 5.48.41
